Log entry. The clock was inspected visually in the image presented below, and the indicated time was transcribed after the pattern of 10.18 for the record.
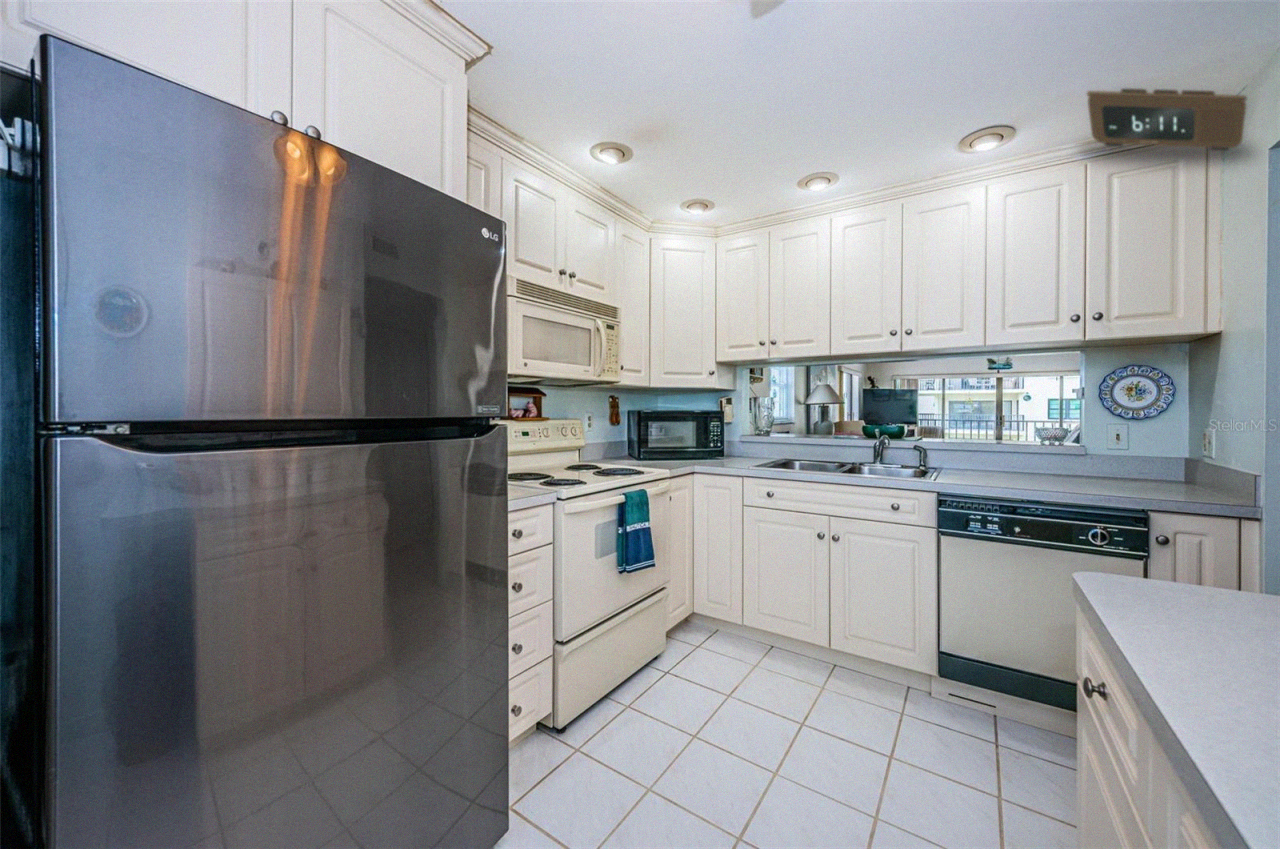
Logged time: 6.11
